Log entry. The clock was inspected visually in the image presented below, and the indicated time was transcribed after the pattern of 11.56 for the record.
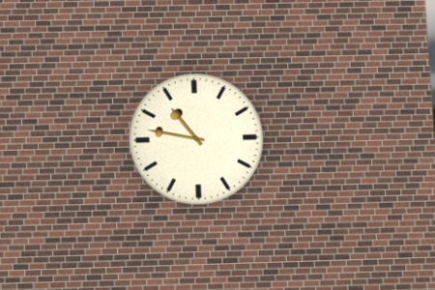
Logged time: 10.47
